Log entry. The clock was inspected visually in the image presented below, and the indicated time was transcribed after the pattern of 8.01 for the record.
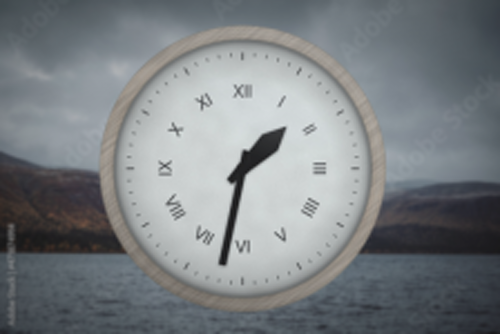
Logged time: 1.32
